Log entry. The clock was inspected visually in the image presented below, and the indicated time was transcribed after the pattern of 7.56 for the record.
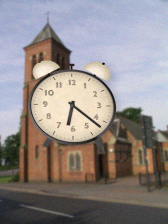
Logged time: 6.22
